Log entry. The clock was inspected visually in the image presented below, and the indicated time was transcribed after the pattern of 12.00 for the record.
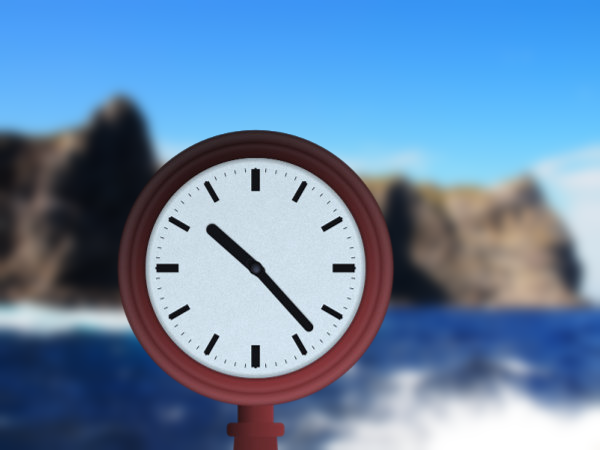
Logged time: 10.23
